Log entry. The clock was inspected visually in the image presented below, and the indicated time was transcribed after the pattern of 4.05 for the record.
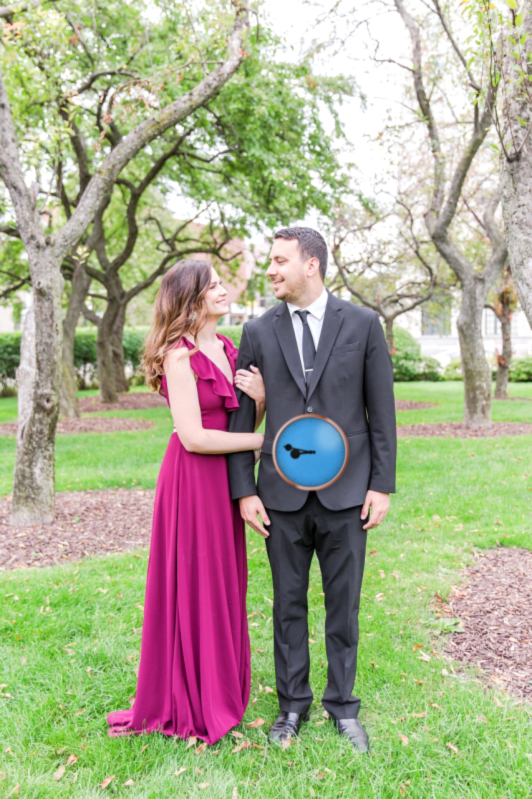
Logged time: 8.47
